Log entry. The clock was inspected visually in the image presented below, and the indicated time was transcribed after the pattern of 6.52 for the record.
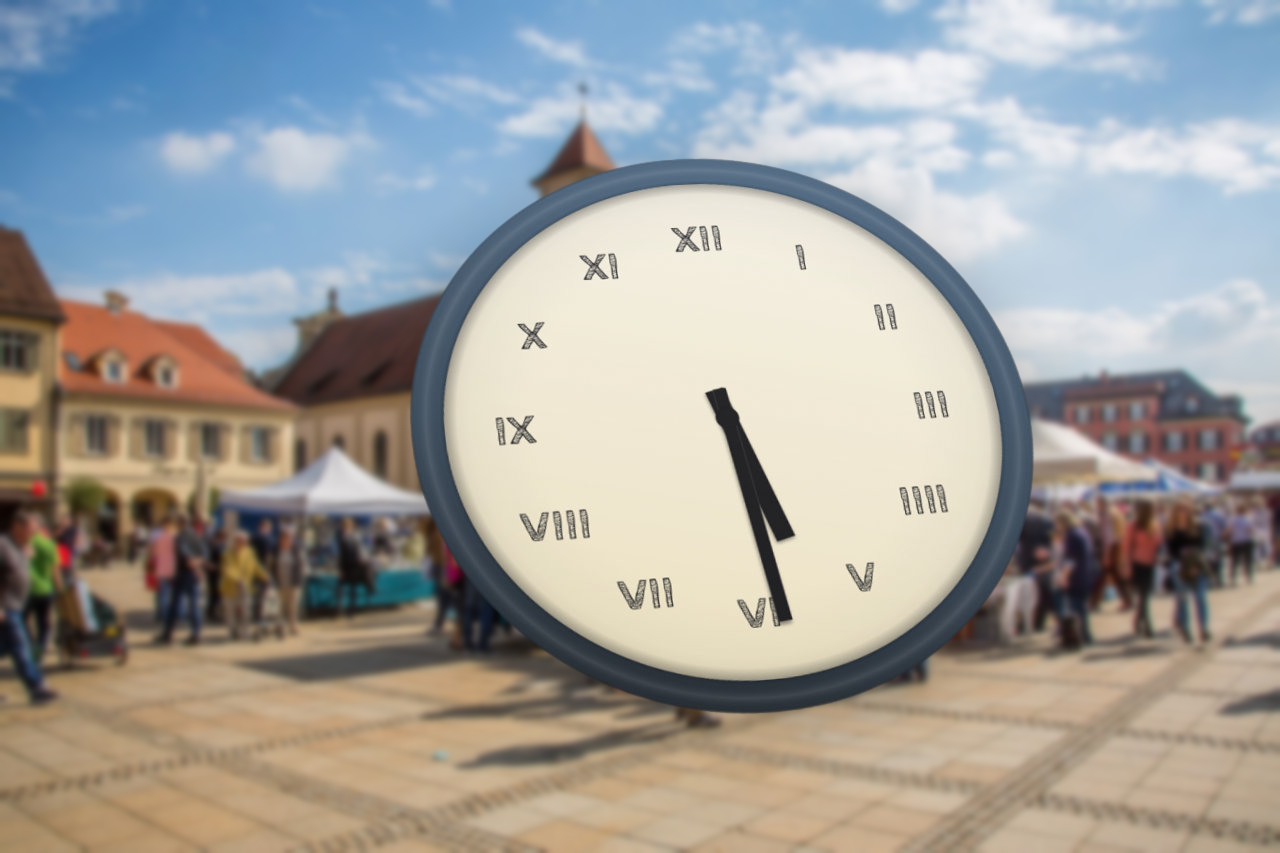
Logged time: 5.29
